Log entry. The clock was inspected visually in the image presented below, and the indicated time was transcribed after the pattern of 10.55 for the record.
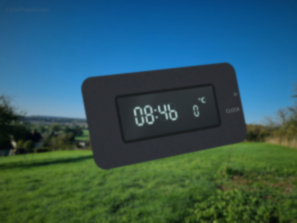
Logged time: 8.46
